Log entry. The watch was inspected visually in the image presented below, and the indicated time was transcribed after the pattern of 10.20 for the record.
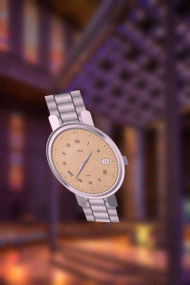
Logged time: 1.37
